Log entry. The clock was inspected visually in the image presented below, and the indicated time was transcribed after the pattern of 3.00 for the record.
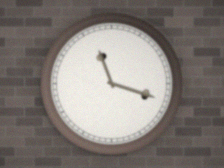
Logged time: 11.18
